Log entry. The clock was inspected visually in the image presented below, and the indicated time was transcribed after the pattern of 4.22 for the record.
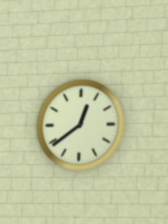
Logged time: 12.39
